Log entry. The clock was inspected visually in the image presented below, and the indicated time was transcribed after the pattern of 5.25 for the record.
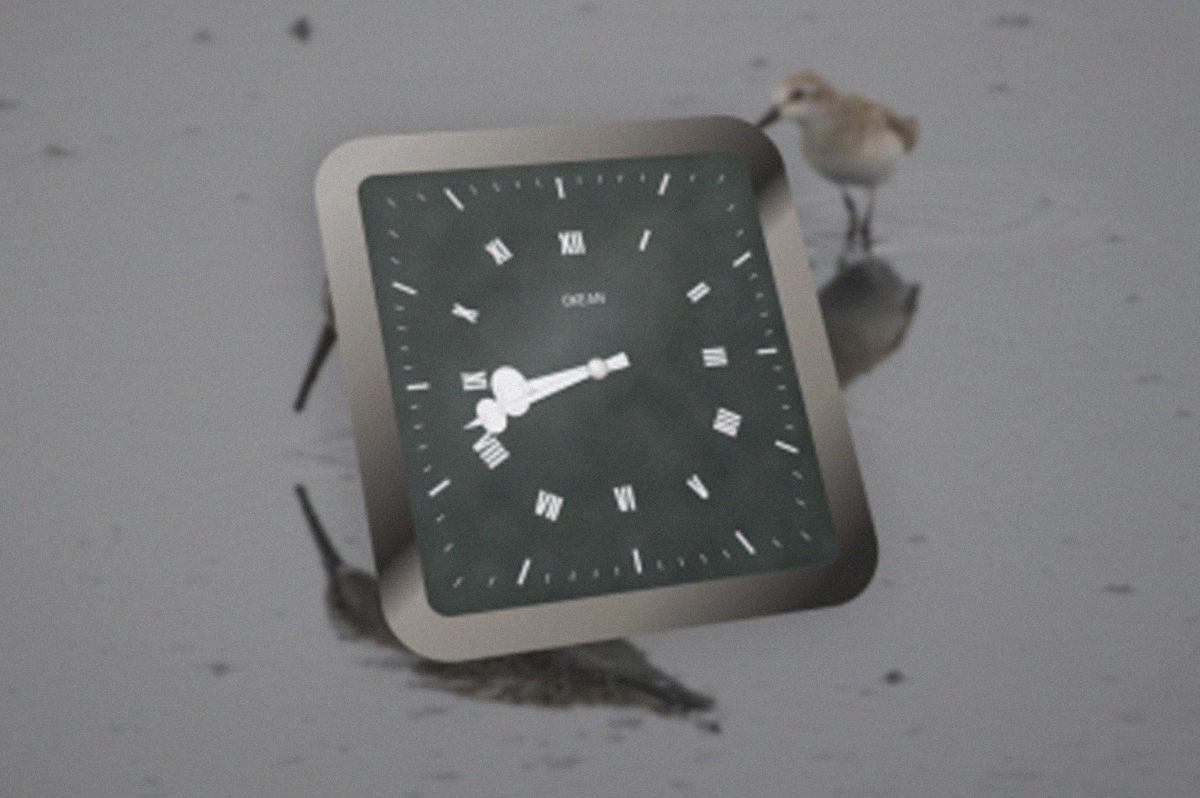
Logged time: 8.42
